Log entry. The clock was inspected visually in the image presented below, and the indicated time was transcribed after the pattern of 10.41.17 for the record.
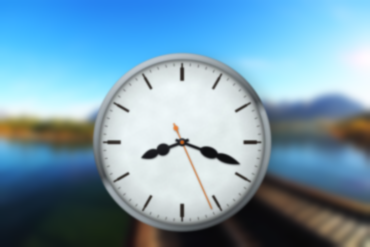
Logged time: 8.18.26
